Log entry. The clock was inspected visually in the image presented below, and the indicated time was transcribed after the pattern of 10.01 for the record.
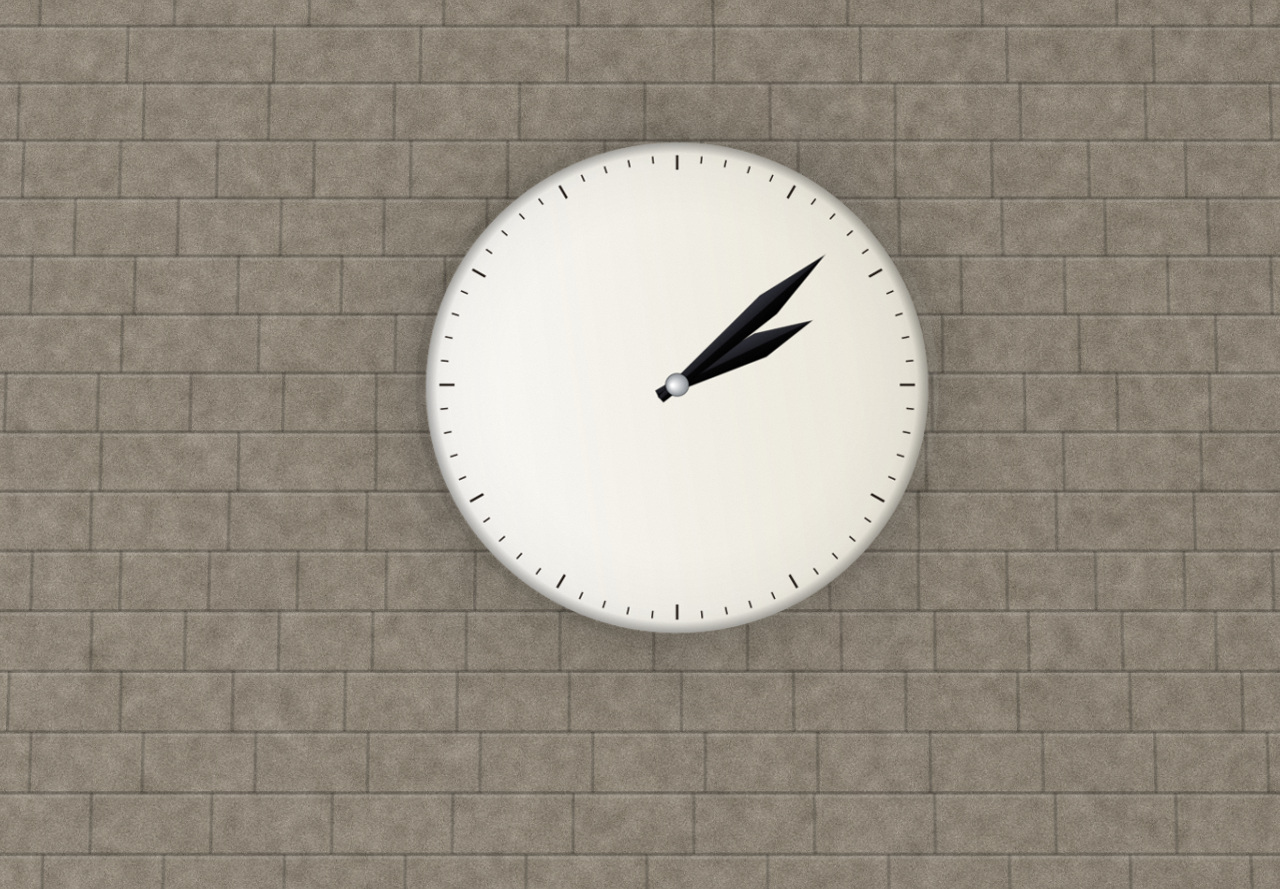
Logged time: 2.08
